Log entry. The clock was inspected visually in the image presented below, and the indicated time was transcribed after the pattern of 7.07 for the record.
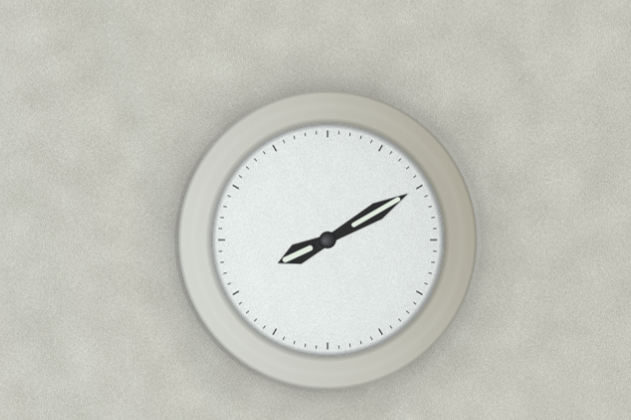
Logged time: 8.10
